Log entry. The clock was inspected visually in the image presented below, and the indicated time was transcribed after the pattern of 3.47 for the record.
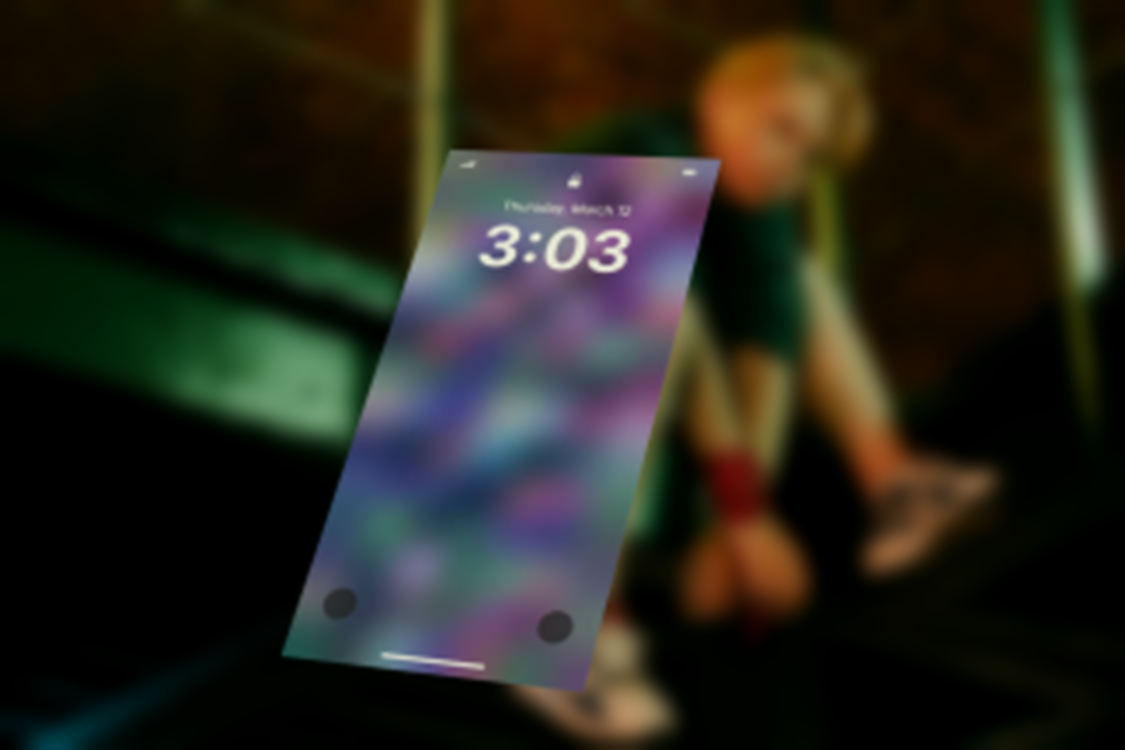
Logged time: 3.03
